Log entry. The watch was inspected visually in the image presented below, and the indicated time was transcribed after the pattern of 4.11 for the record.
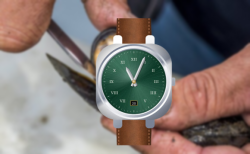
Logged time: 11.04
